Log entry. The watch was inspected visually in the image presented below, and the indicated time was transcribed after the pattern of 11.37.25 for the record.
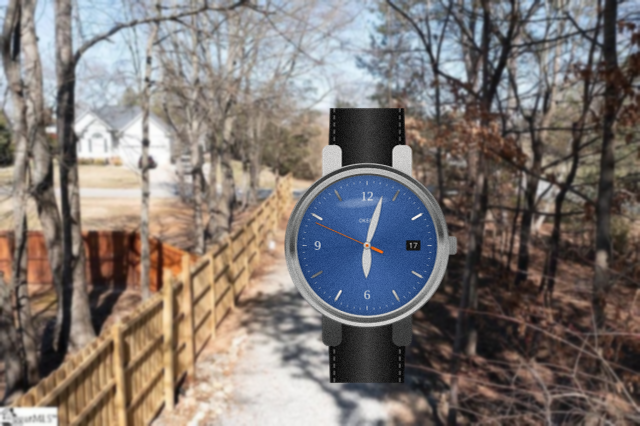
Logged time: 6.02.49
